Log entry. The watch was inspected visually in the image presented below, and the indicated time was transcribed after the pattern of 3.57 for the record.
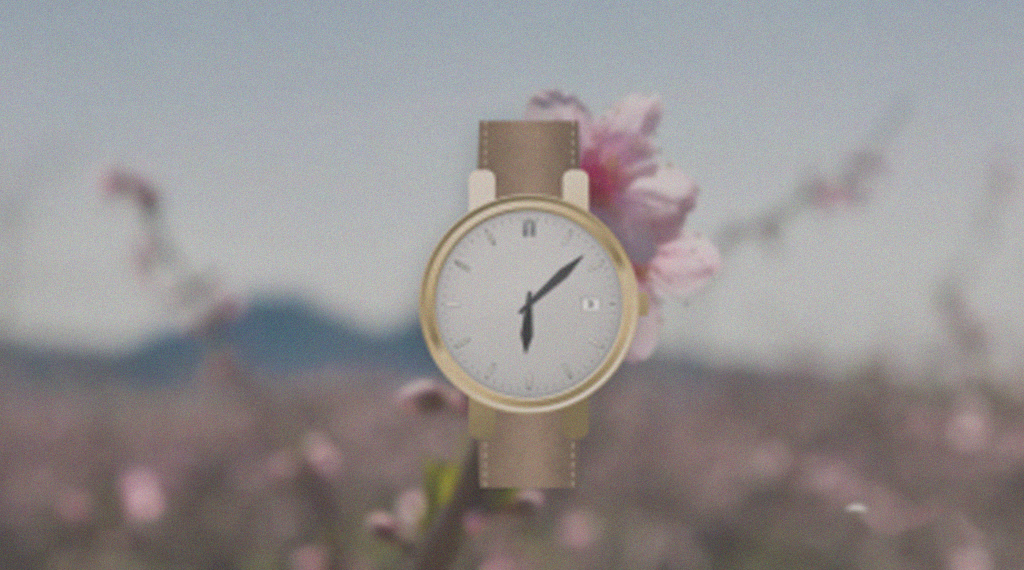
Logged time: 6.08
